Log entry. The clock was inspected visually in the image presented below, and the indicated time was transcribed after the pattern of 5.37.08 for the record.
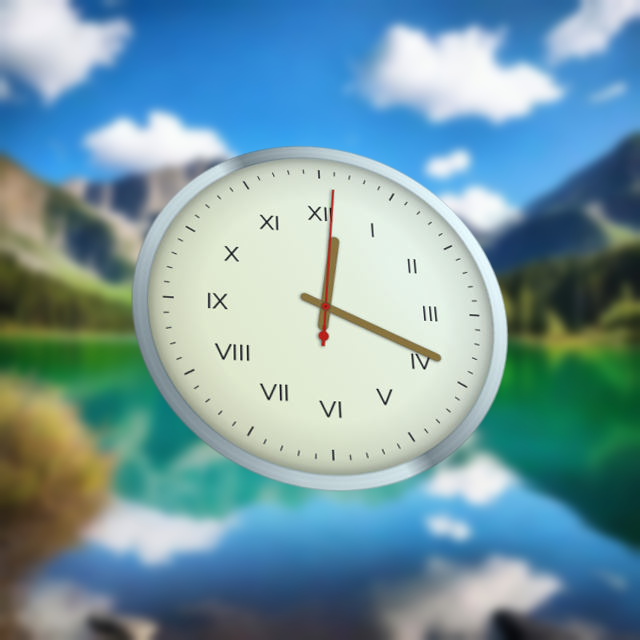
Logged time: 12.19.01
